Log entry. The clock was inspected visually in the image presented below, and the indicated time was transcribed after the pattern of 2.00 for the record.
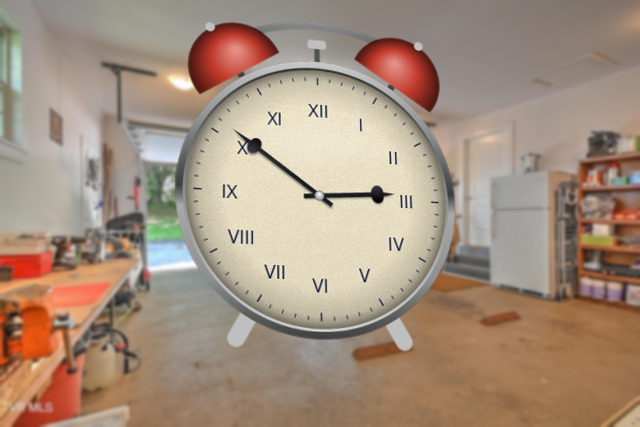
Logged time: 2.51
